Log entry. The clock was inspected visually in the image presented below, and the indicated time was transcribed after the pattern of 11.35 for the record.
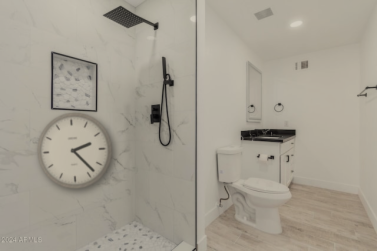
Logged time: 2.23
